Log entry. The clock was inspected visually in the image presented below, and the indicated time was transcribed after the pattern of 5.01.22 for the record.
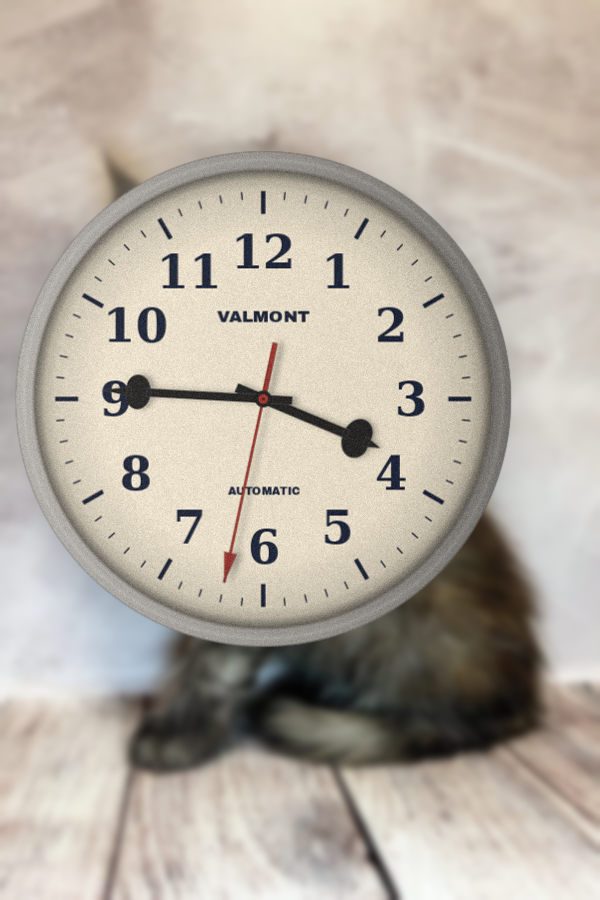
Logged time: 3.45.32
